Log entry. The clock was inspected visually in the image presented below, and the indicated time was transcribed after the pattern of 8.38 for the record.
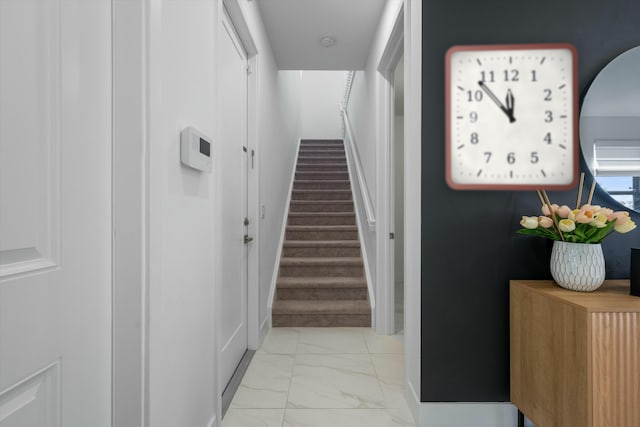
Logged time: 11.53
